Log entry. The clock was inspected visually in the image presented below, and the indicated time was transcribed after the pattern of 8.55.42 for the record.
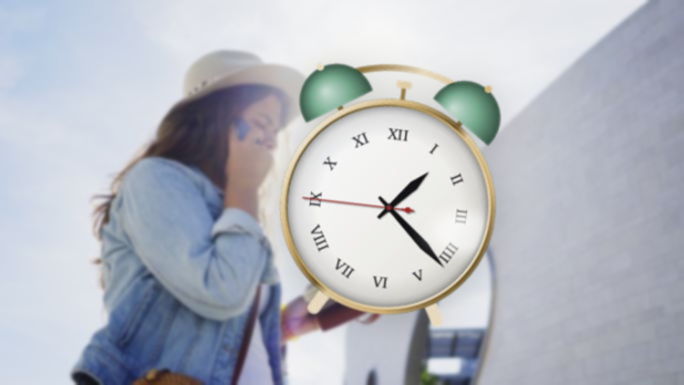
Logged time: 1.21.45
